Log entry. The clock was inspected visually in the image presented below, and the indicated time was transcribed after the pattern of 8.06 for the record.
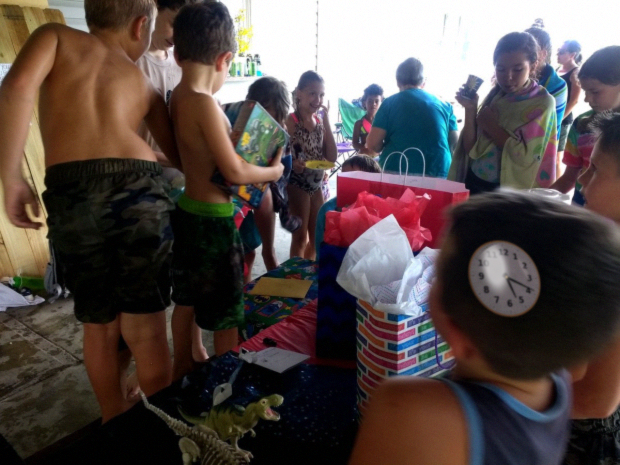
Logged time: 5.19
